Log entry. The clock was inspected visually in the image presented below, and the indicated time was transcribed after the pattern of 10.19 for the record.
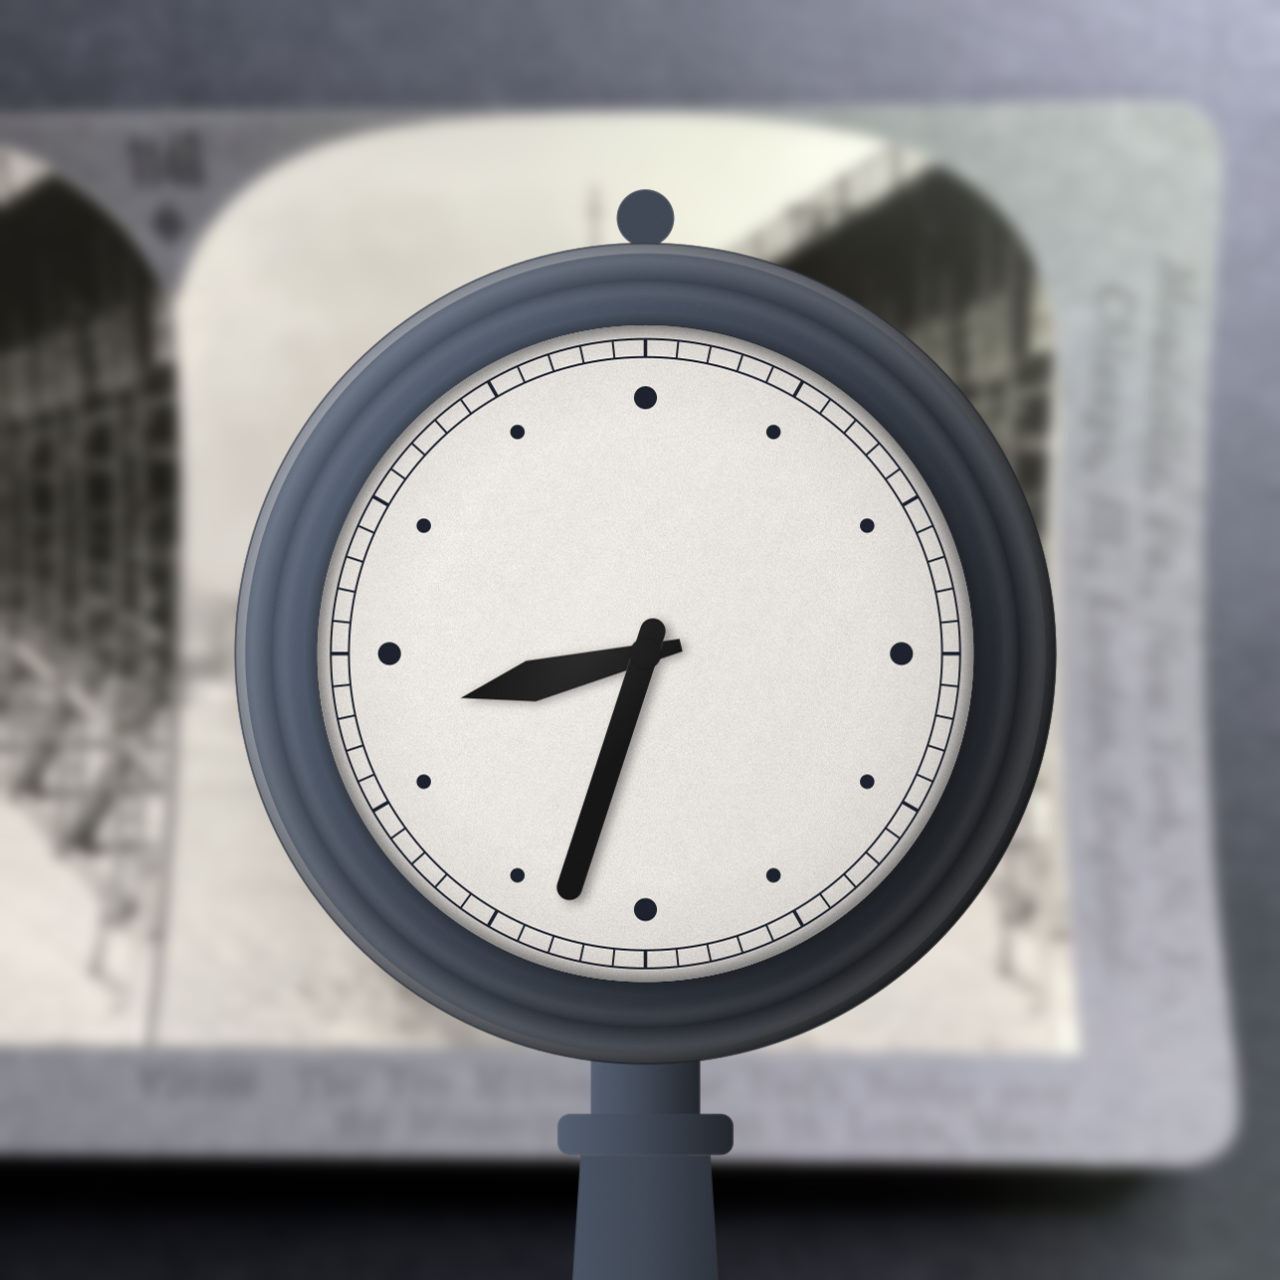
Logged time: 8.33
